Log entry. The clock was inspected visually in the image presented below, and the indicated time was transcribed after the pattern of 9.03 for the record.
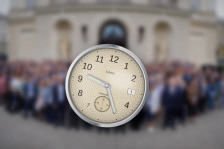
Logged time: 9.25
